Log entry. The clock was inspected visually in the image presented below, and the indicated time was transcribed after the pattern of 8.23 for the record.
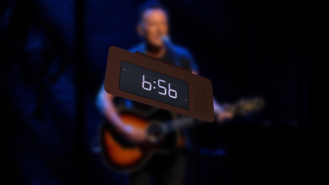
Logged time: 6.56
